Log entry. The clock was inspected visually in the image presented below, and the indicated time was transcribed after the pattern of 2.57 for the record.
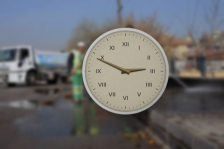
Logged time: 2.49
